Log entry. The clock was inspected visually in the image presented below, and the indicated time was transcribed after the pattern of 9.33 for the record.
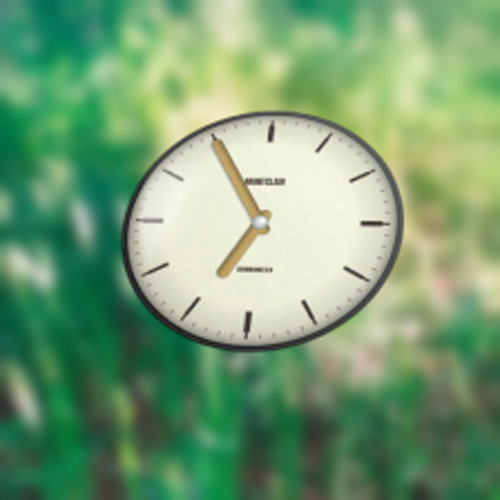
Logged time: 6.55
